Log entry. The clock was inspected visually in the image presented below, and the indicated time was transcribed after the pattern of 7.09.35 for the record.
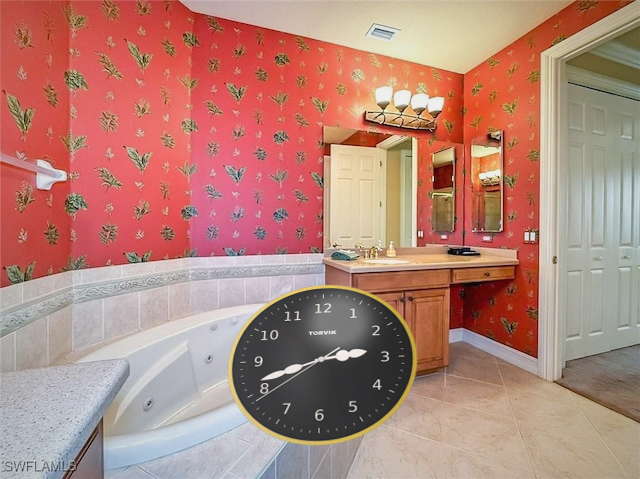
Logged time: 2.41.39
